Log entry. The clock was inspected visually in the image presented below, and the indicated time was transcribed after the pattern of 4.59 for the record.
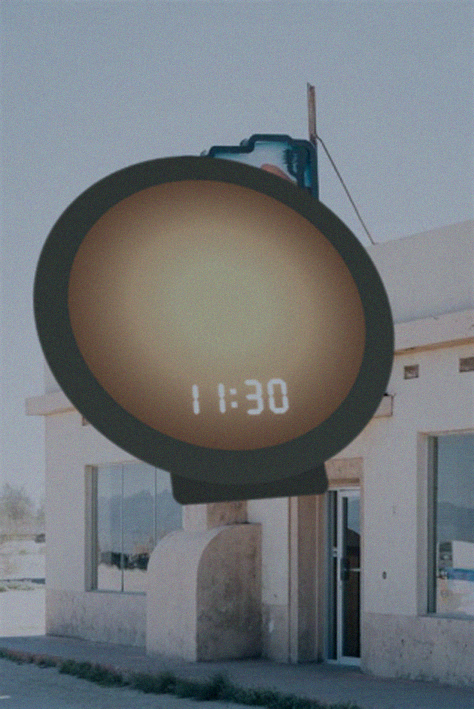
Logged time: 11.30
